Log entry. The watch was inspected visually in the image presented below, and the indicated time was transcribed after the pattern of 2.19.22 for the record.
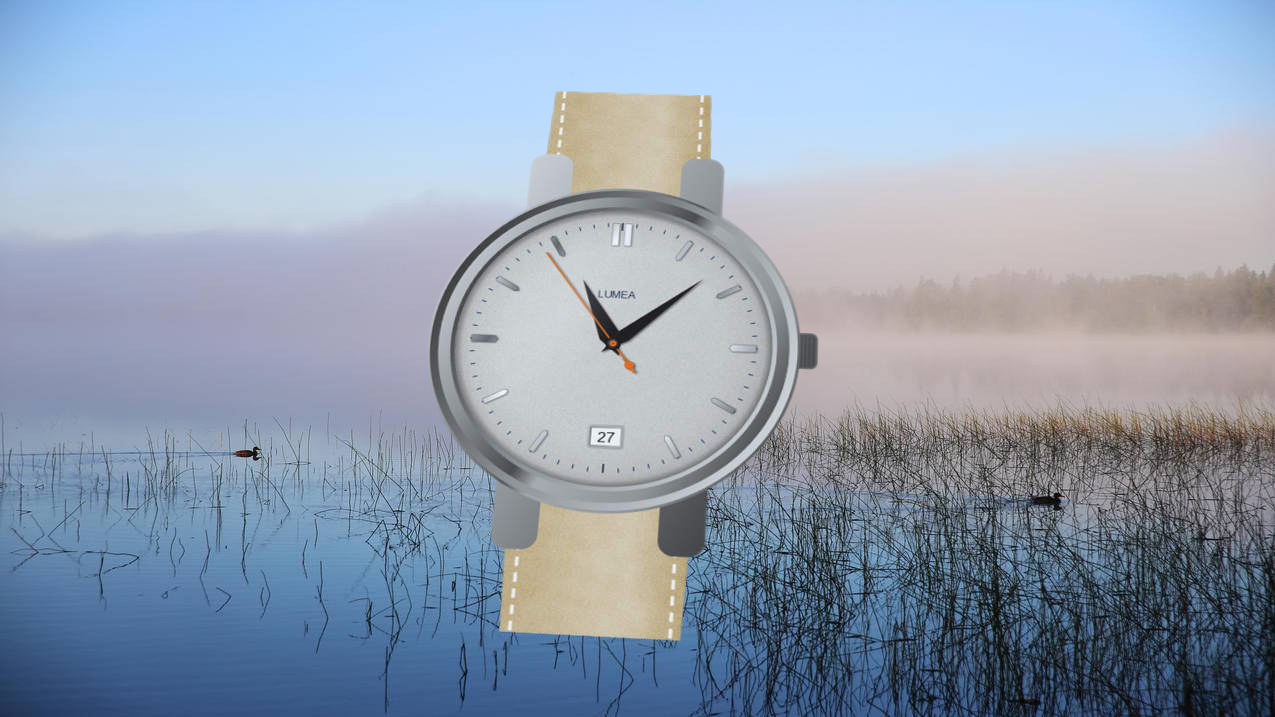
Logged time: 11.07.54
